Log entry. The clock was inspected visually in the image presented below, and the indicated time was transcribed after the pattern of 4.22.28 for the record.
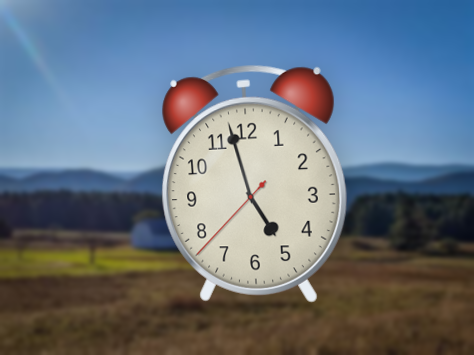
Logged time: 4.57.38
